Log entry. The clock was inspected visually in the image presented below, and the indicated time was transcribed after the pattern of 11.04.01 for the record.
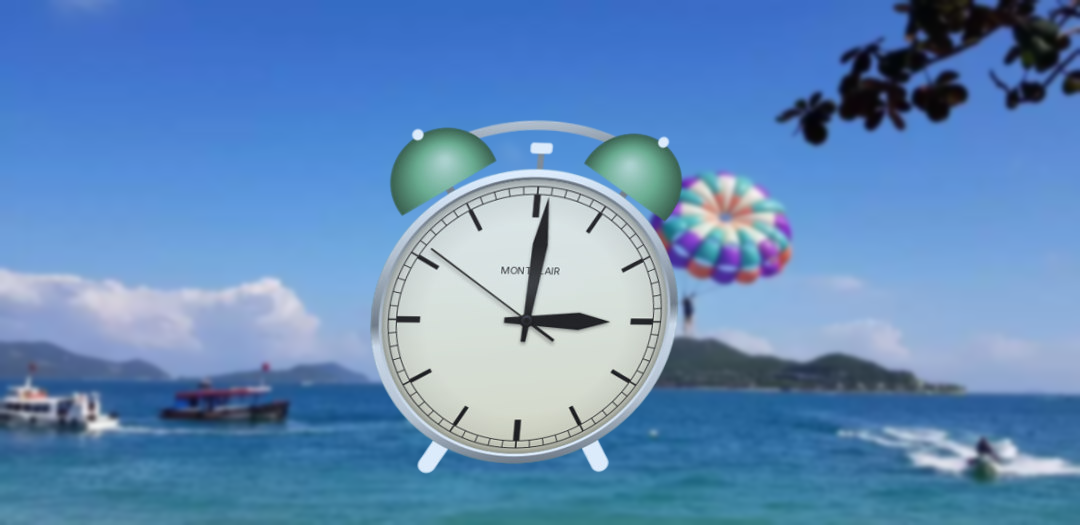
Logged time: 3.00.51
